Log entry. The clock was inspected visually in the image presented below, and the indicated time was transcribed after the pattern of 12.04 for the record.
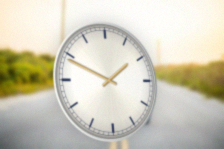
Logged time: 1.49
